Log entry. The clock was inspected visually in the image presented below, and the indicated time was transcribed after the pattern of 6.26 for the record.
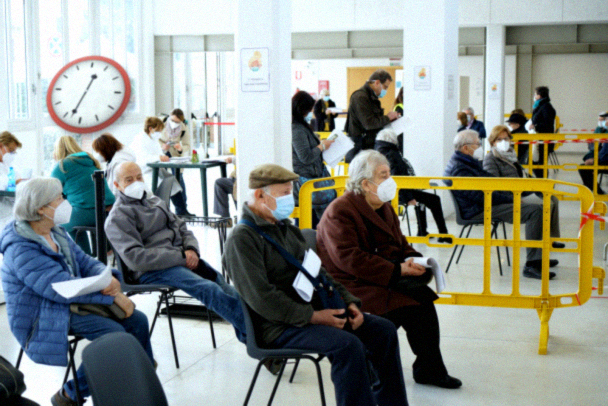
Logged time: 12.33
